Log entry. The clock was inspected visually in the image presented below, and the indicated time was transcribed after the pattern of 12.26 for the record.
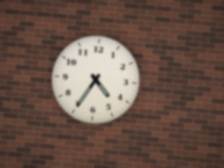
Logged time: 4.35
